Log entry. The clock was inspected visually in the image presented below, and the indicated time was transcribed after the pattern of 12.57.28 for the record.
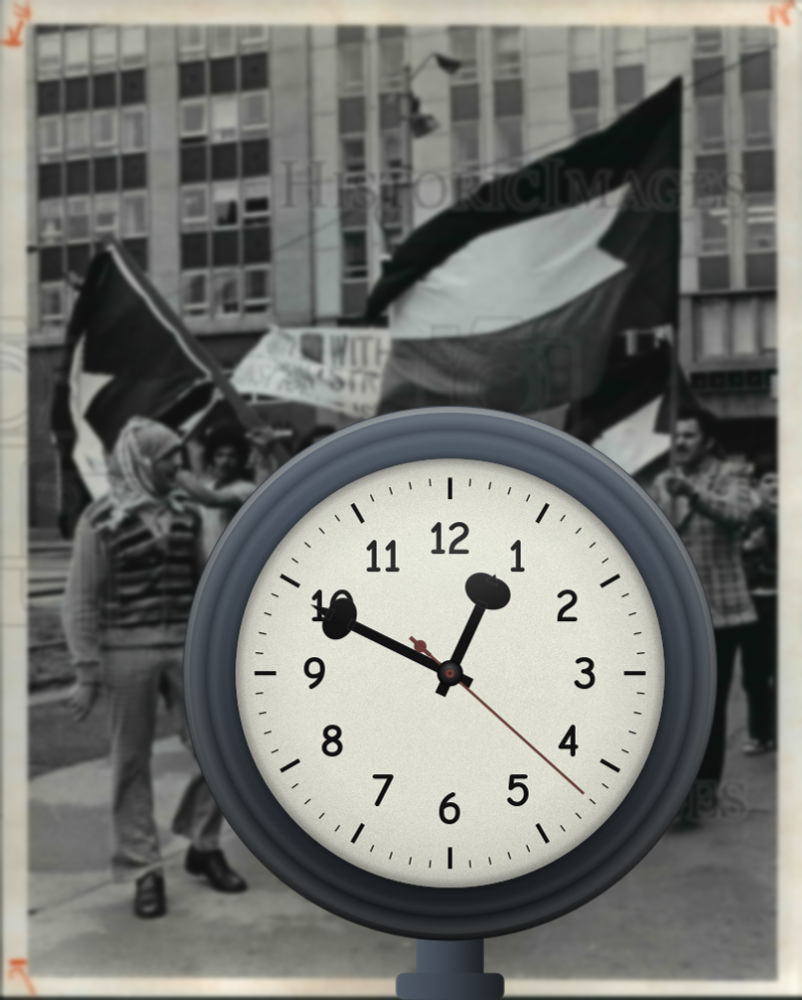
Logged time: 12.49.22
